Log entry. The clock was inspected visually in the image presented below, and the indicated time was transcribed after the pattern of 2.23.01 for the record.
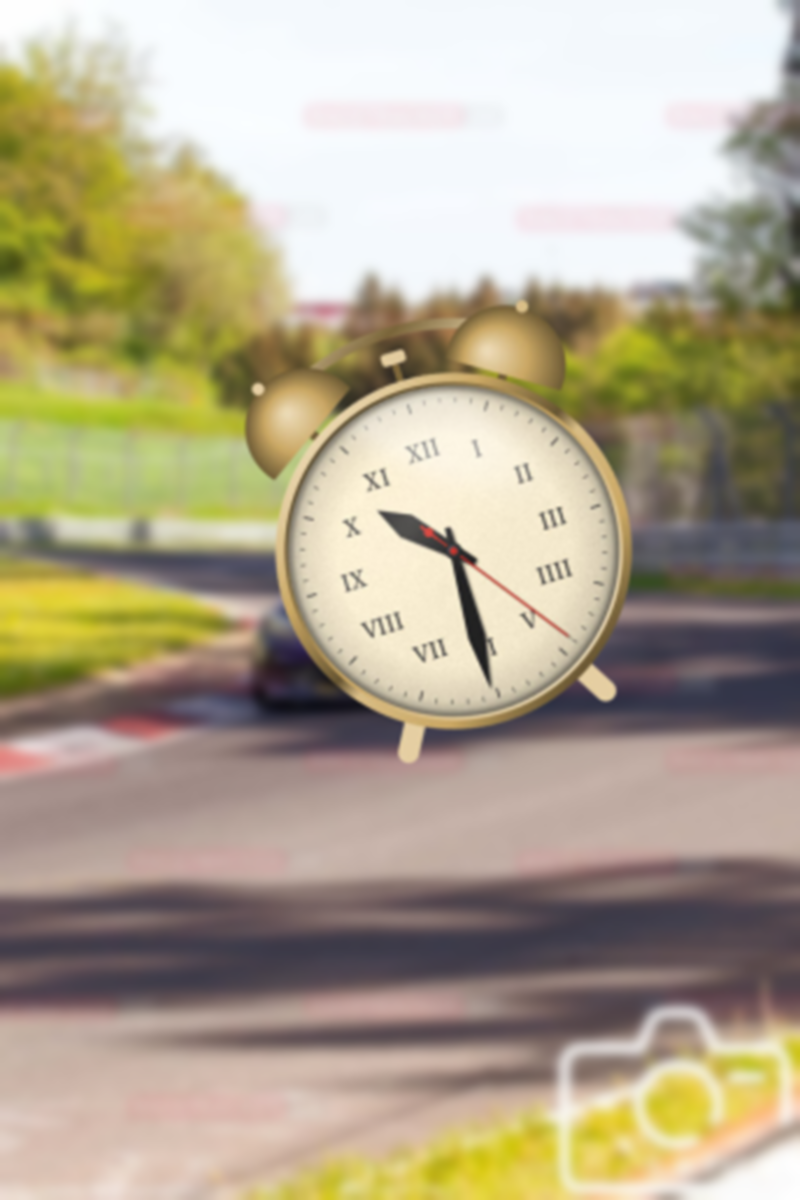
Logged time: 10.30.24
